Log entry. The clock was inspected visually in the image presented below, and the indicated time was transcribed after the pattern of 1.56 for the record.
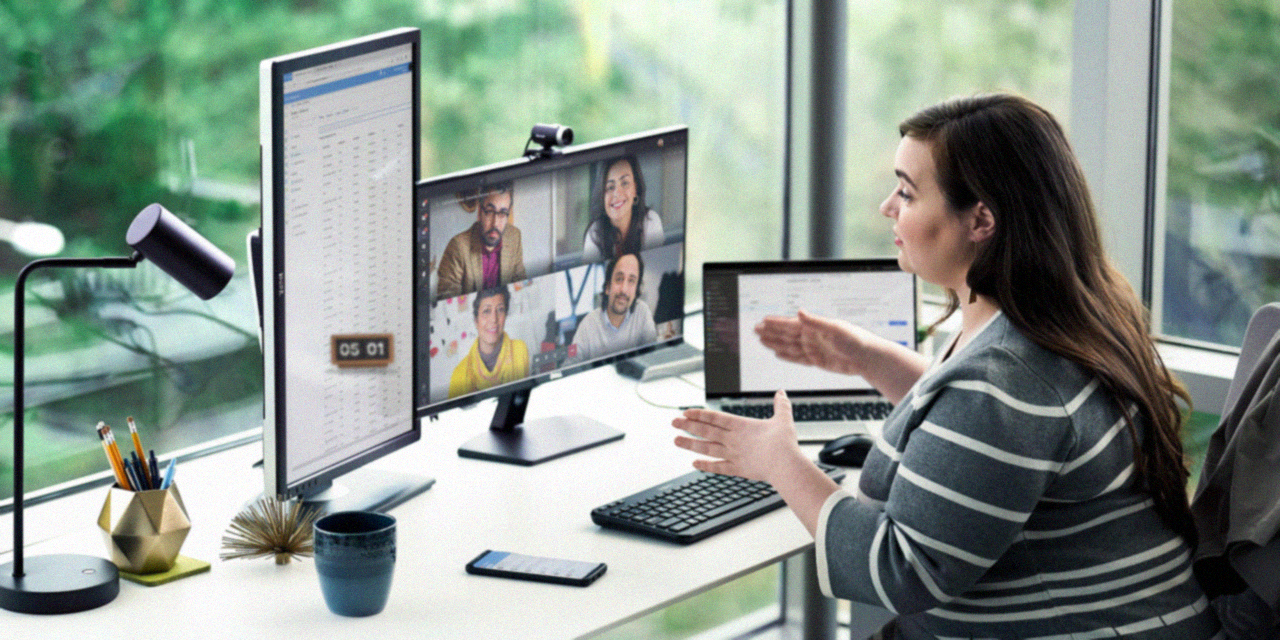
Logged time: 5.01
